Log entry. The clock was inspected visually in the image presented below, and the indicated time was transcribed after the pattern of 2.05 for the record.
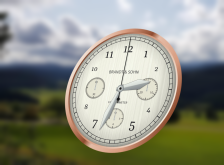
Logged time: 2.33
